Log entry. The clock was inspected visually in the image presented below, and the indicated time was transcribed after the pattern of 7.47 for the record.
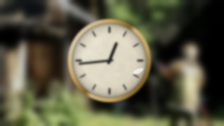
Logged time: 12.44
